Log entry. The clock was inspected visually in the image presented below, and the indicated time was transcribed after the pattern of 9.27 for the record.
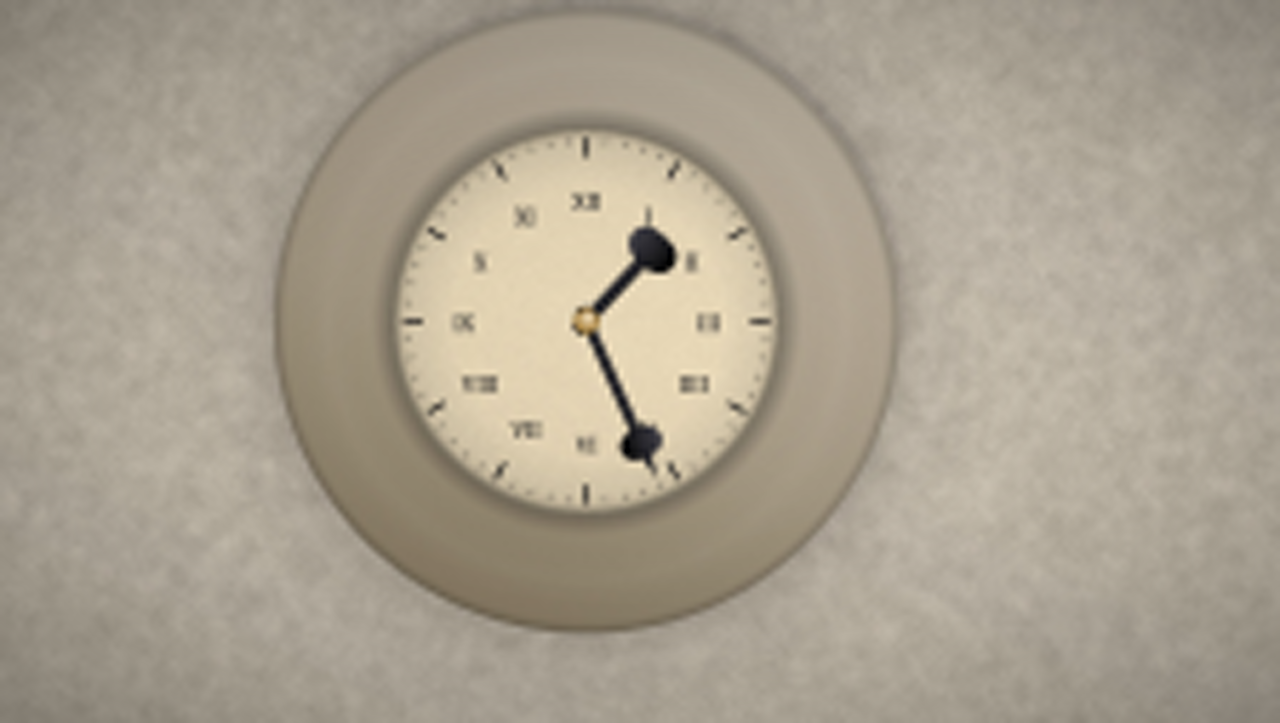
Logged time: 1.26
